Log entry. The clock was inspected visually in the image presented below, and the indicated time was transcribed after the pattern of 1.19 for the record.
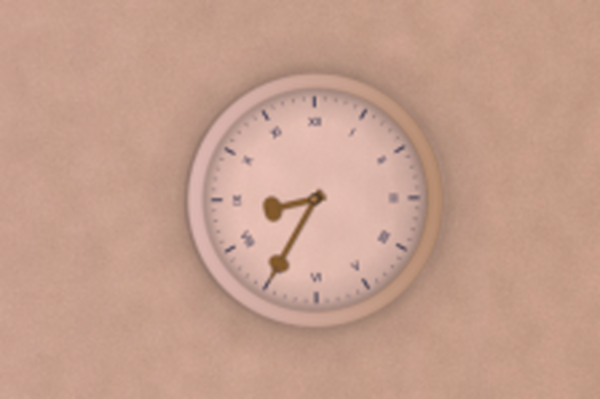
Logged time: 8.35
